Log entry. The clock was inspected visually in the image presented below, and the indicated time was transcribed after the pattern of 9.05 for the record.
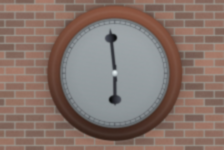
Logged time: 5.59
